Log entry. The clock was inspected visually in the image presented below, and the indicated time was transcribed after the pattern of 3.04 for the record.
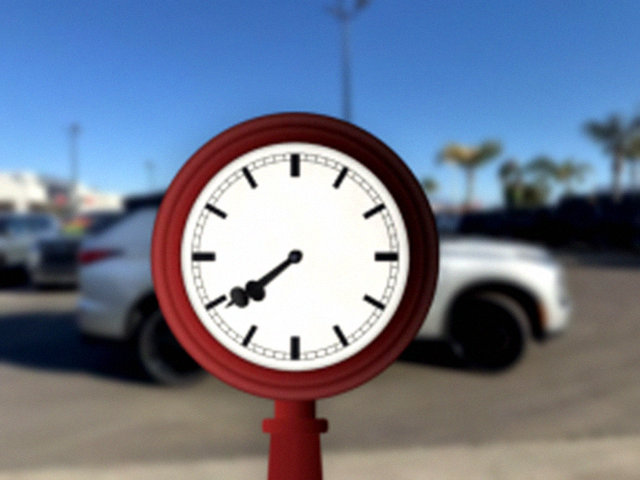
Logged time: 7.39
